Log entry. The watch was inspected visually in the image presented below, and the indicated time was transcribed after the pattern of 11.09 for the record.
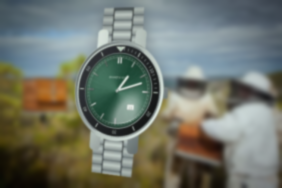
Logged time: 1.12
